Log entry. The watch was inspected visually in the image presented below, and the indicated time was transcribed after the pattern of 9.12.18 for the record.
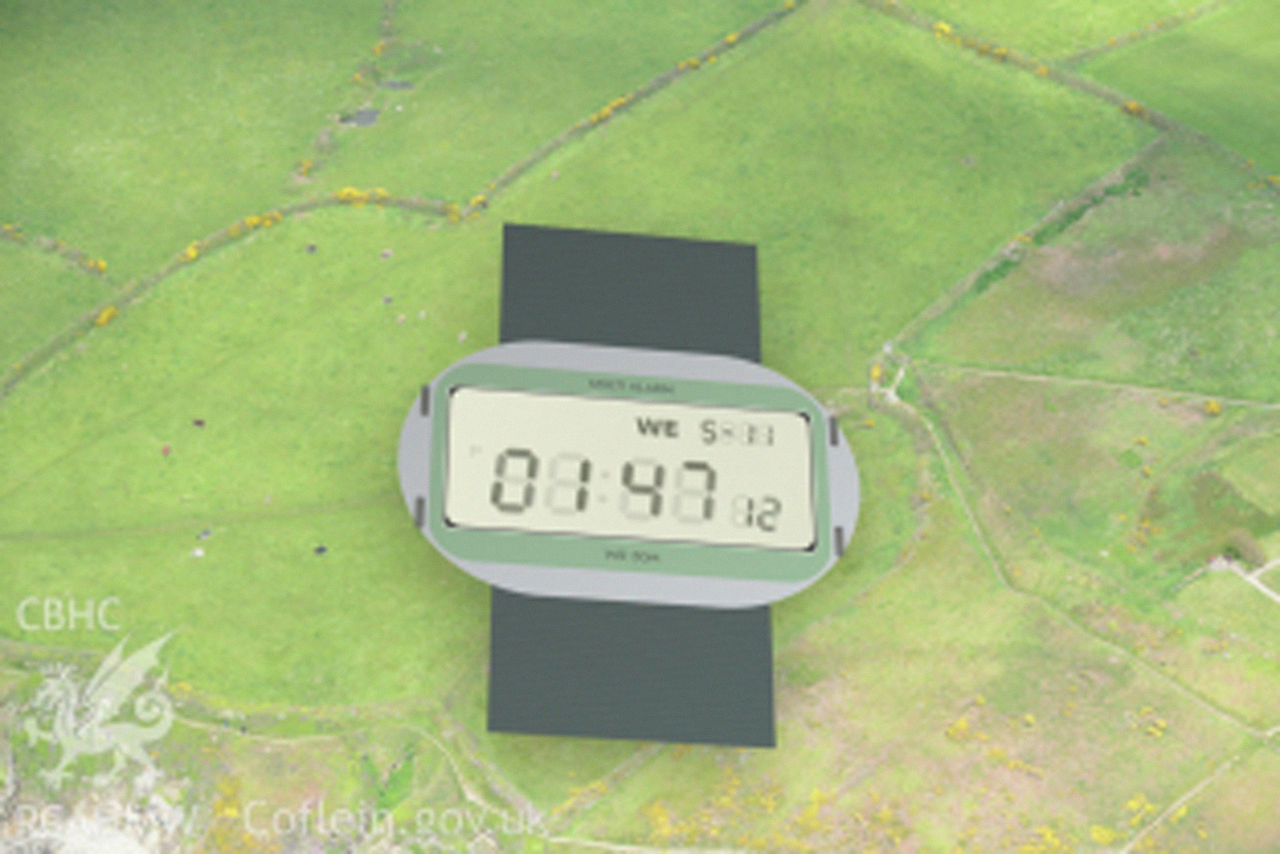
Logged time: 1.47.12
